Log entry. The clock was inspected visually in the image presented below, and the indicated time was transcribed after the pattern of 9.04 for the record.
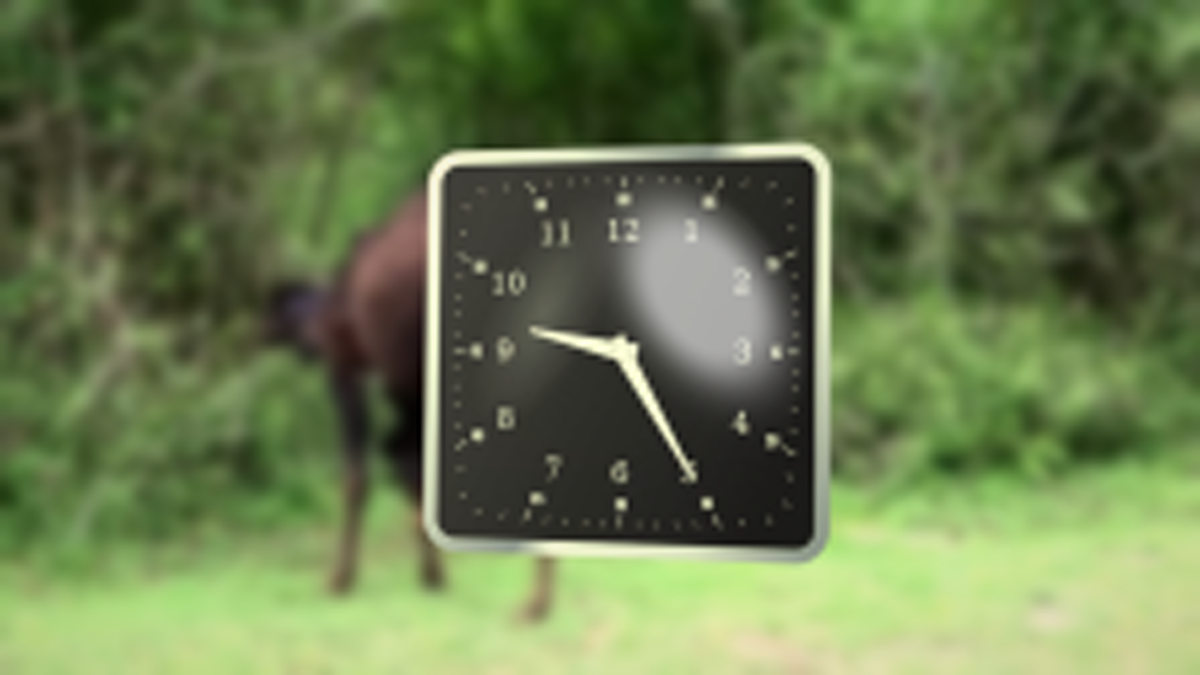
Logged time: 9.25
